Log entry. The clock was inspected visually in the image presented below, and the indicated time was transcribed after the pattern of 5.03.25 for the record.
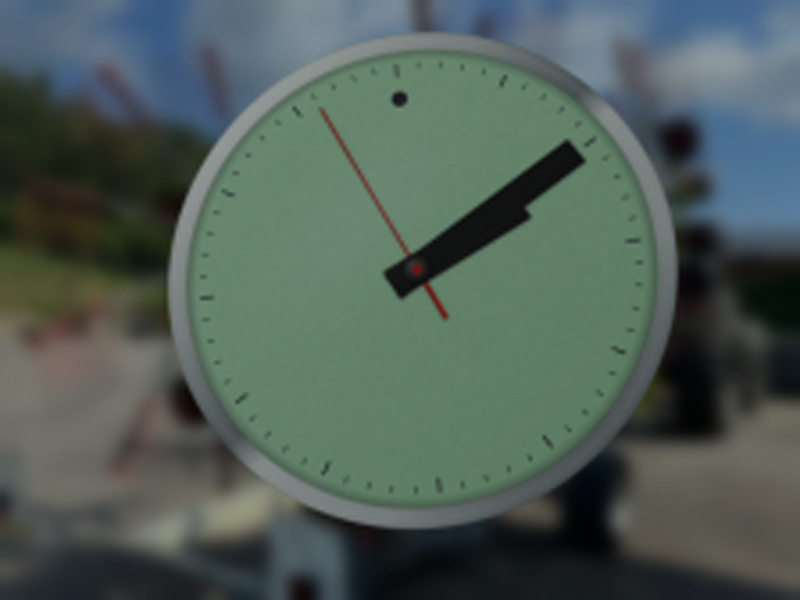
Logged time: 2.09.56
